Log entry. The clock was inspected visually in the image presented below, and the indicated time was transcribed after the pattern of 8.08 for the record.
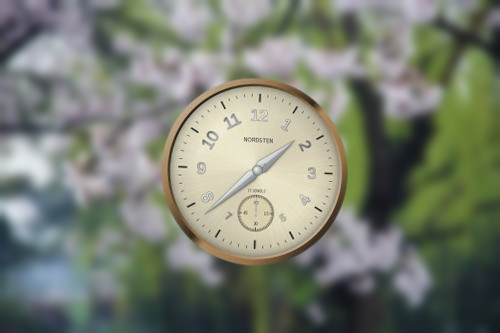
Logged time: 1.38
